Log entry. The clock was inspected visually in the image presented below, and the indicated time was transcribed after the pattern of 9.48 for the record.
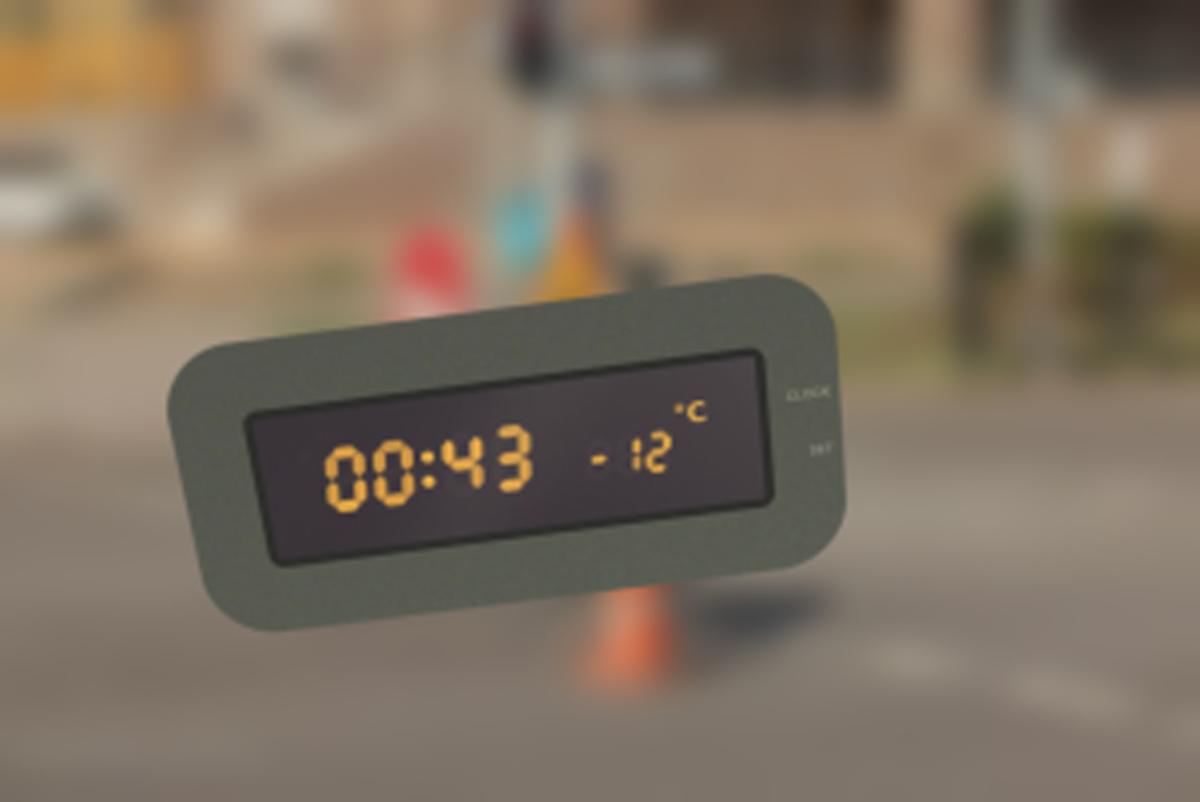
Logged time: 0.43
